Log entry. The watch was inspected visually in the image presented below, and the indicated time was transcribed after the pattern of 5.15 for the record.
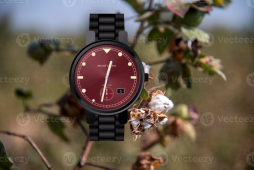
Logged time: 12.32
